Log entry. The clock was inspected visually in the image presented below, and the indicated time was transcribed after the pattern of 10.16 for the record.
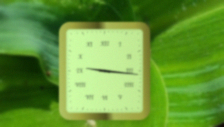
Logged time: 9.16
